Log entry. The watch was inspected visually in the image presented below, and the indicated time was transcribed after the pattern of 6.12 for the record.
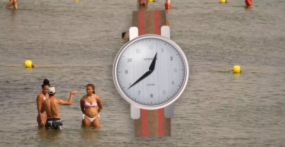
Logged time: 12.39
